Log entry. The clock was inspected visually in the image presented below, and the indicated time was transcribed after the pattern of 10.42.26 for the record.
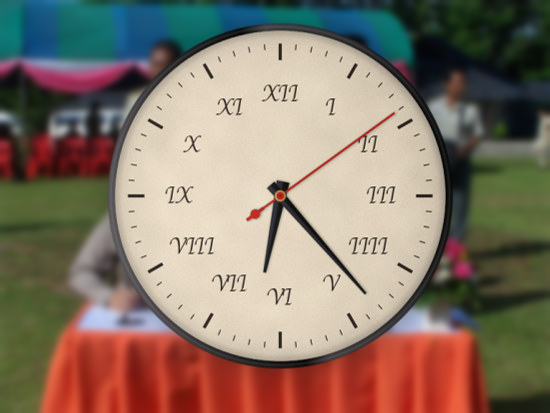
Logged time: 6.23.09
